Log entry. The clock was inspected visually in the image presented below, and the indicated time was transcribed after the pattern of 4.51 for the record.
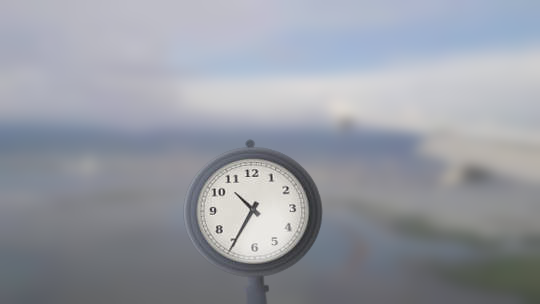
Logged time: 10.35
